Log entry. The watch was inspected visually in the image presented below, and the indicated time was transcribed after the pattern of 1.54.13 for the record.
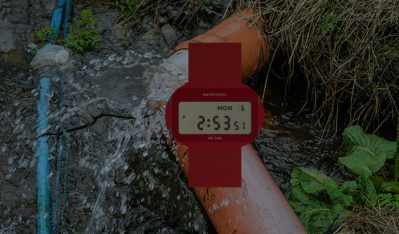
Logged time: 2.53.51
